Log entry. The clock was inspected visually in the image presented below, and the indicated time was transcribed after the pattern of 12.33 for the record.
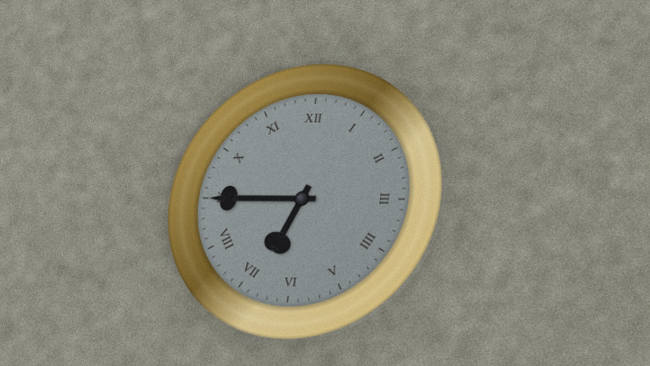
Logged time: 6.45
